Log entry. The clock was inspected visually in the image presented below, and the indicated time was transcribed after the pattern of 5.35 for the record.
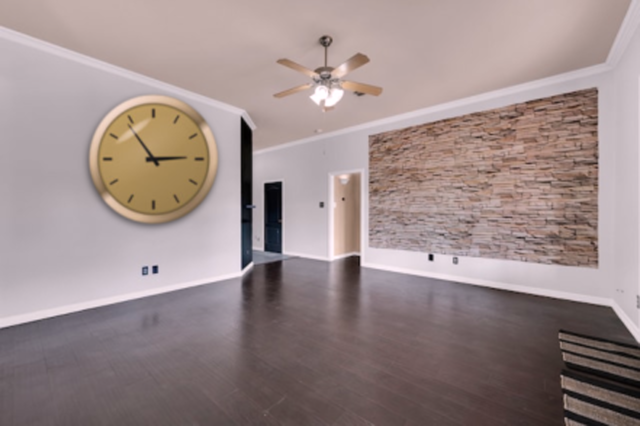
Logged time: 2.54
